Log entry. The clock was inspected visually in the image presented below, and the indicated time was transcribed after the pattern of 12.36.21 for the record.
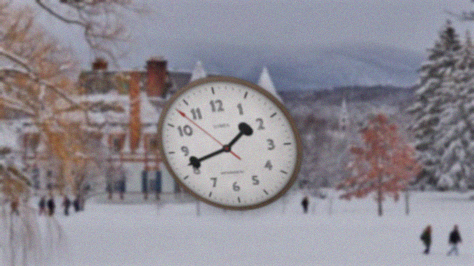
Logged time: 1.41.53
